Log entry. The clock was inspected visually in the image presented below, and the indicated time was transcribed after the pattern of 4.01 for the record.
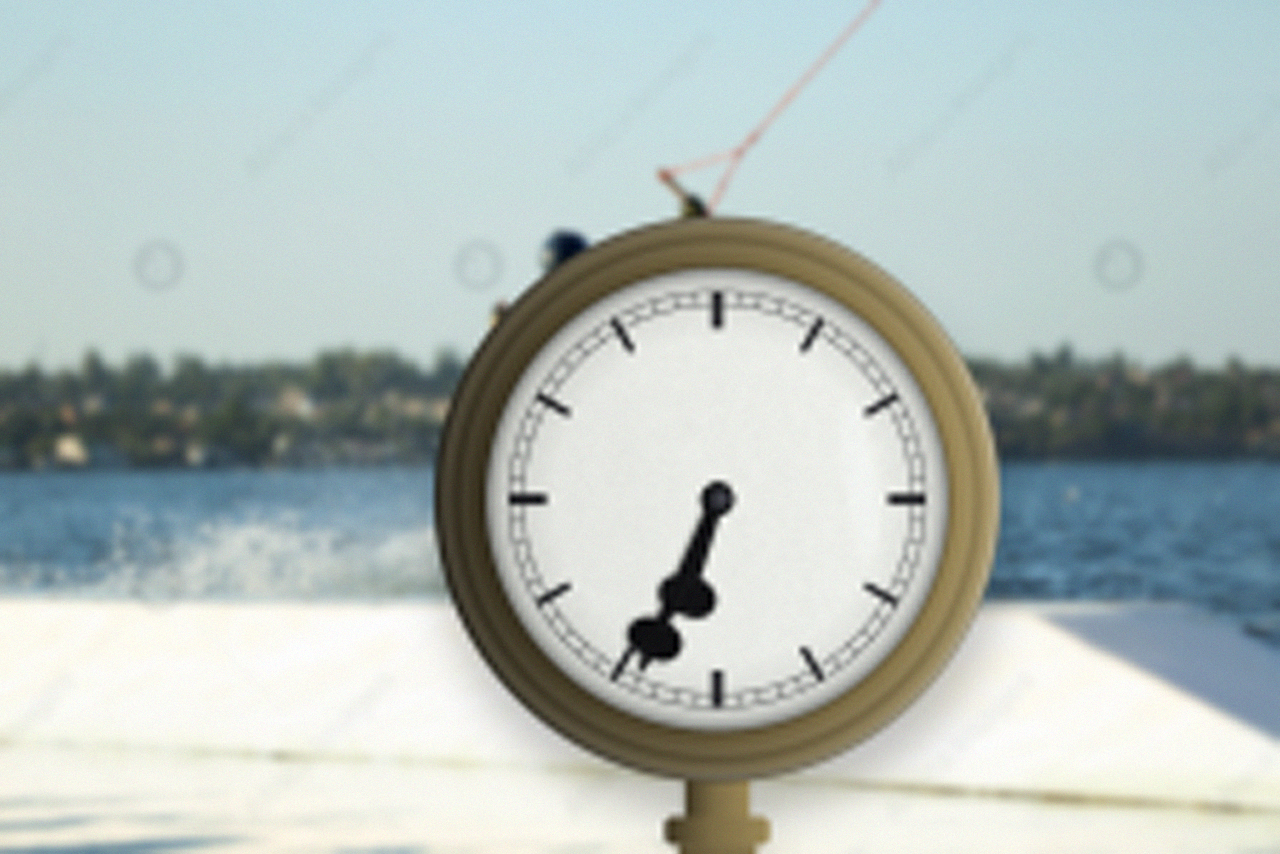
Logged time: 6.34
